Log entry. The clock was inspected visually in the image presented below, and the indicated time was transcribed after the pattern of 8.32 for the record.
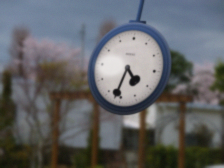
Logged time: 4.32
